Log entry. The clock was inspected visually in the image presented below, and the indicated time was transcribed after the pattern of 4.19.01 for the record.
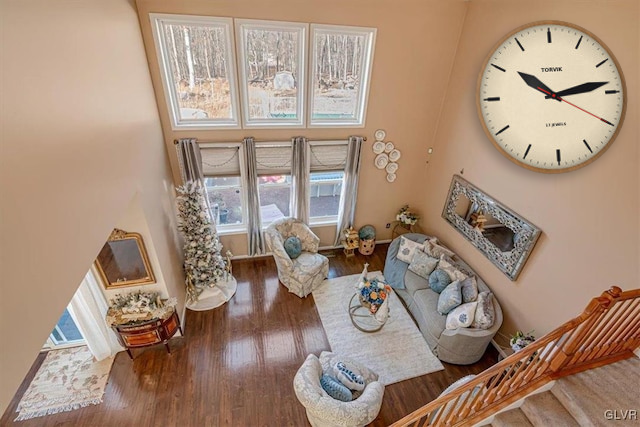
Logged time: 10.13.20
